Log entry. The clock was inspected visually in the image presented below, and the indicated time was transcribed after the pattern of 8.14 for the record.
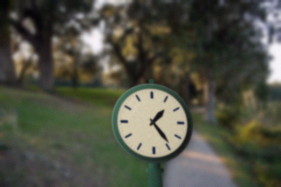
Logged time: 1.24
